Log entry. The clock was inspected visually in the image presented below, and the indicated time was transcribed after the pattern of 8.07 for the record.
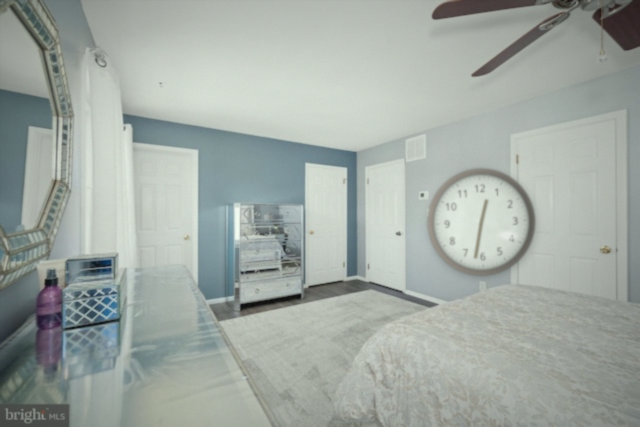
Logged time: 12.32
